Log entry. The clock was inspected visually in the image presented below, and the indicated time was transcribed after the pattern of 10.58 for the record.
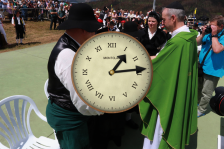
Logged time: 1.14
